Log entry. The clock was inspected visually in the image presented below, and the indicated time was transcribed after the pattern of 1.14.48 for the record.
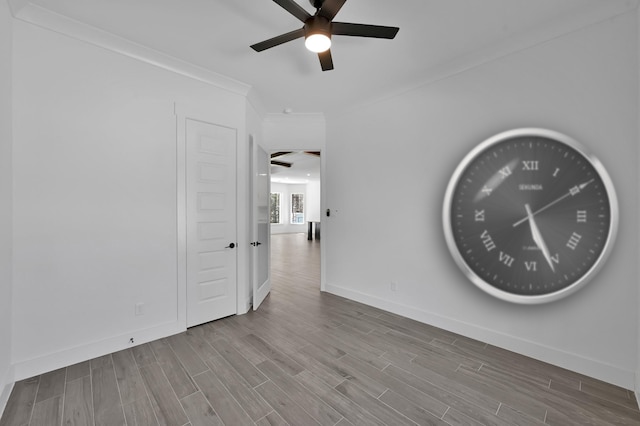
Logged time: 5.26.10
